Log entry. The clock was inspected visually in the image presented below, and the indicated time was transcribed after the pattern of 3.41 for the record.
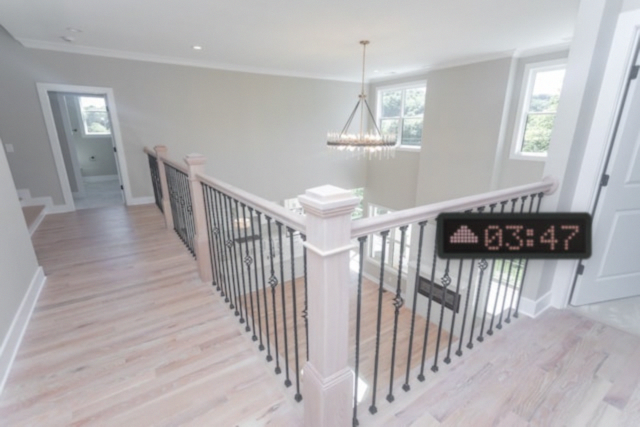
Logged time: 3.47
